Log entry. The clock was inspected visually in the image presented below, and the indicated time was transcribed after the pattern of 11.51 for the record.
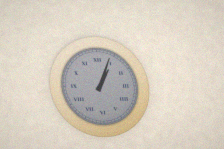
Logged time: 1.04
